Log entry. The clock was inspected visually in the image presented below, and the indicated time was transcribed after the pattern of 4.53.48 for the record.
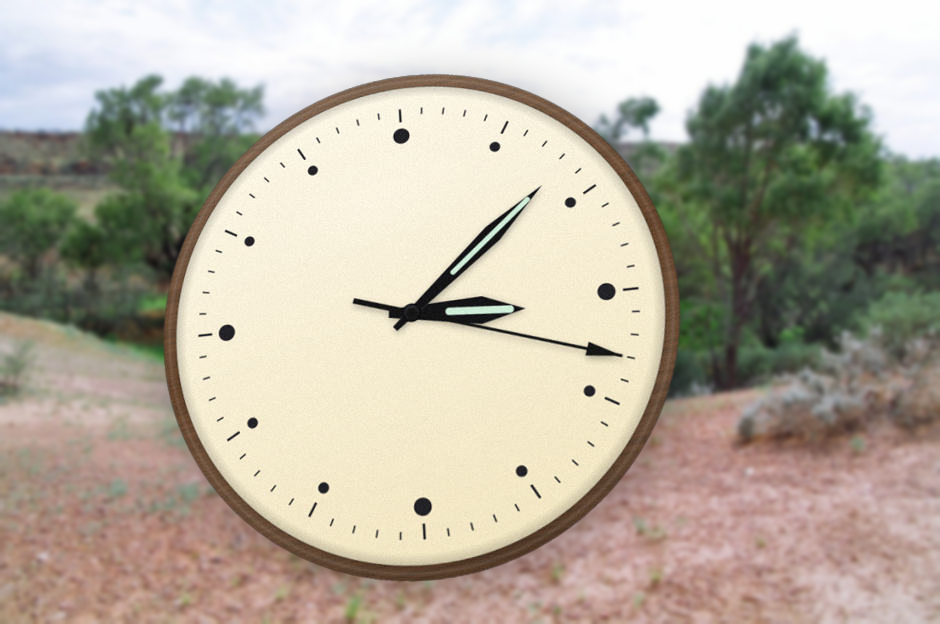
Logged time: 3.08.18
